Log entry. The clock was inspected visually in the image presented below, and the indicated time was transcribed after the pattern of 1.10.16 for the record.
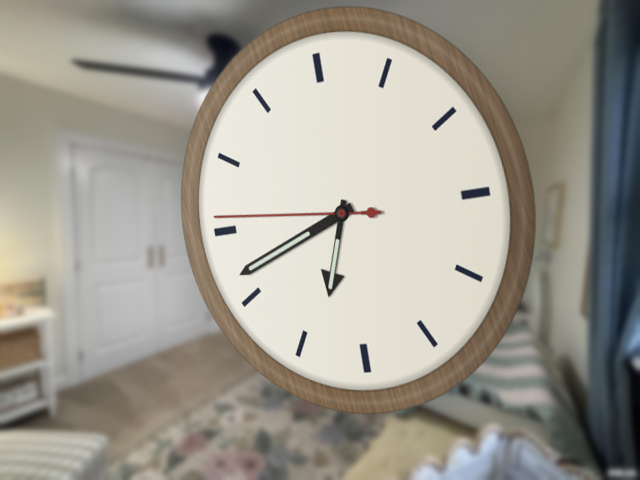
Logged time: 6.41.46
